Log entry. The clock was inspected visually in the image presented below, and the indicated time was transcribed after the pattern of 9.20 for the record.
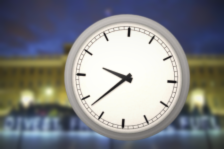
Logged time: 9.38
